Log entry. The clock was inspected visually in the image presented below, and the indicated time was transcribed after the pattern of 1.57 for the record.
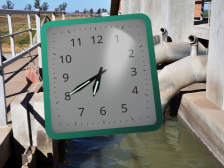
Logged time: 6.40
